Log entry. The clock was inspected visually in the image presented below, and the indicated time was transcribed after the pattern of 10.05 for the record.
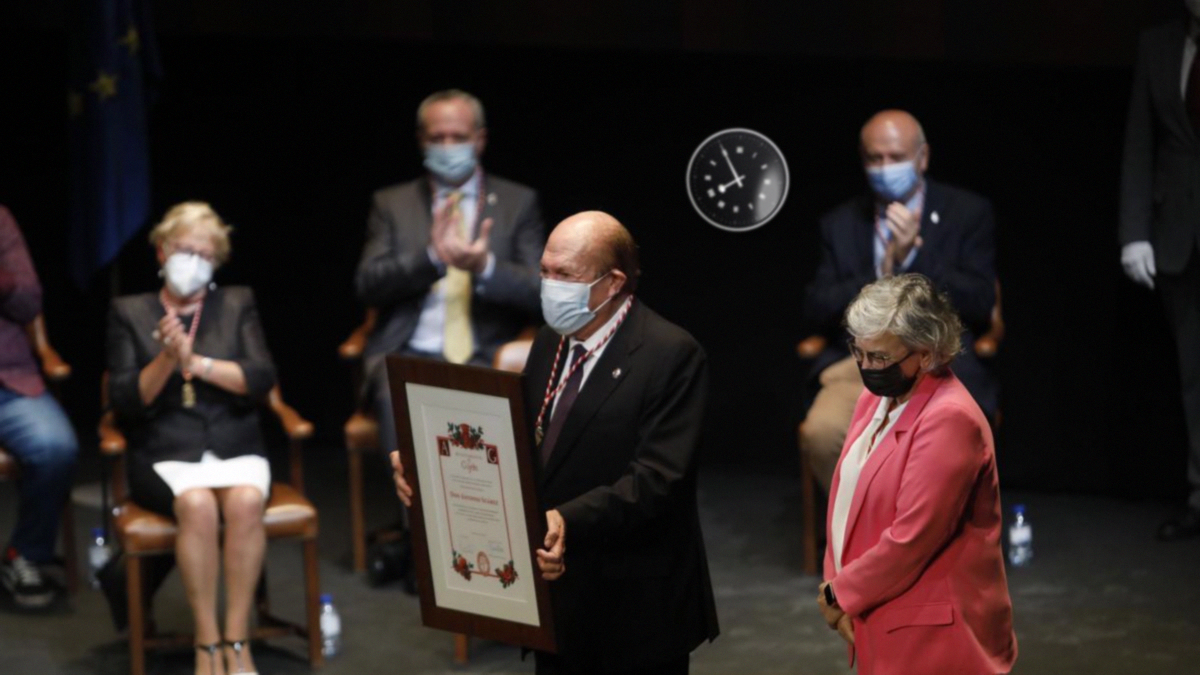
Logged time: 7.55
